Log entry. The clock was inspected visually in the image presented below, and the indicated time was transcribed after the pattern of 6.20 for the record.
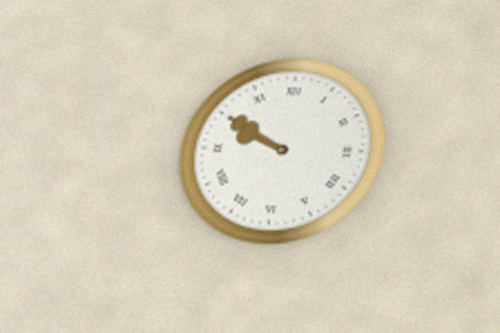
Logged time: 9.50
